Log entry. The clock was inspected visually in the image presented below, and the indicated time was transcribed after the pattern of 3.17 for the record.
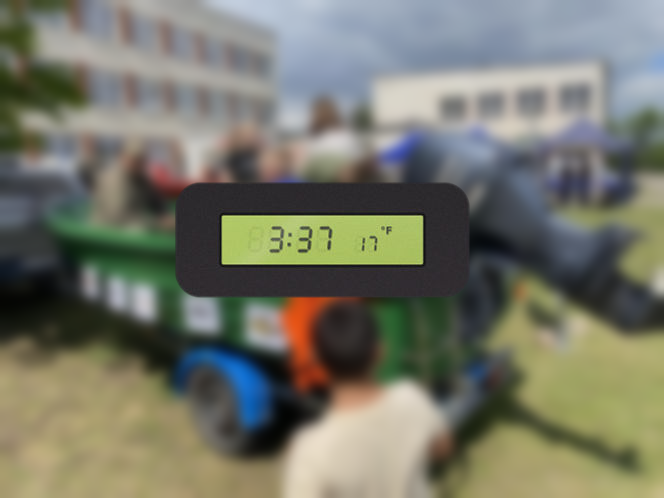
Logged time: 3.37
